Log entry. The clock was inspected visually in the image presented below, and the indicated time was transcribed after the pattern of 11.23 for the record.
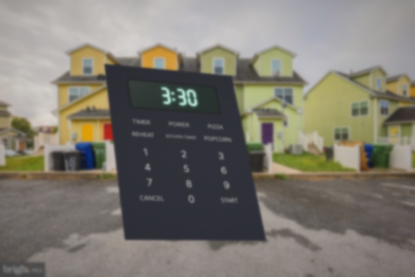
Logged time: 3.30
